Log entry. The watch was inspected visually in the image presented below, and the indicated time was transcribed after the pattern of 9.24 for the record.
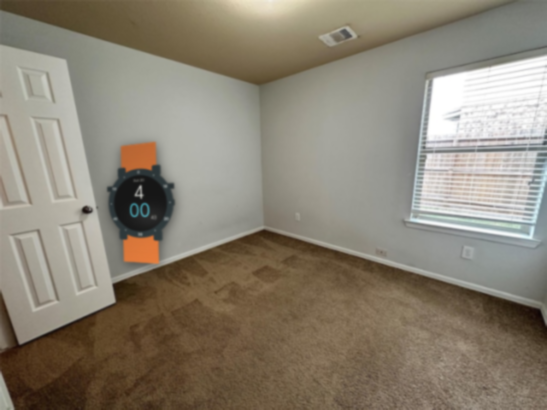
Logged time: 4.00
